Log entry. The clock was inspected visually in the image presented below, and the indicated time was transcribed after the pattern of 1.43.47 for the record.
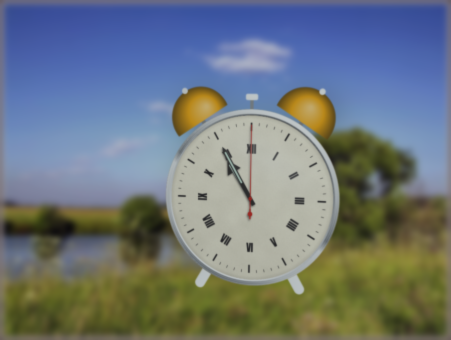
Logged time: 10.55.00
